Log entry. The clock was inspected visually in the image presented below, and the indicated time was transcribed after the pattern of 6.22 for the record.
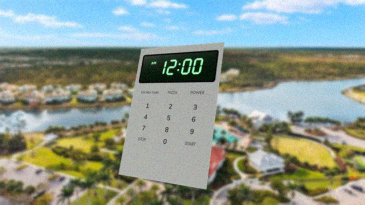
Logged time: 12.00
